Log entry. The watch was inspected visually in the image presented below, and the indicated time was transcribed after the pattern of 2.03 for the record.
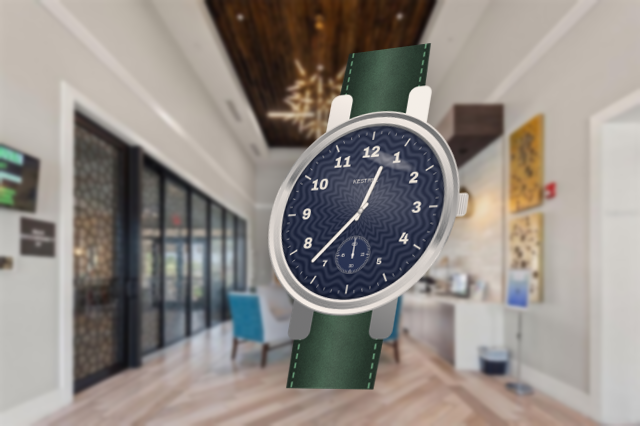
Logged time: 12.37
